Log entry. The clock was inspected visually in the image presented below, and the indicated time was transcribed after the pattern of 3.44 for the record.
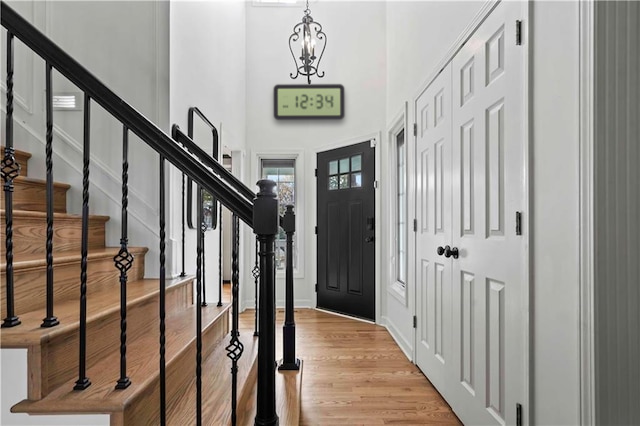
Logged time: 12.34
